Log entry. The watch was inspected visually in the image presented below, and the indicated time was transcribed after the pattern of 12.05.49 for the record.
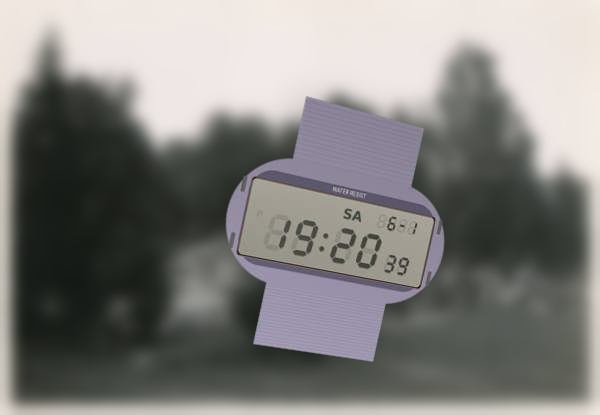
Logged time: 19.20.39
